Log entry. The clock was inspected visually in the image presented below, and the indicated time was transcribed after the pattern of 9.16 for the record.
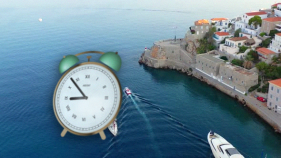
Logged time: 8.53
